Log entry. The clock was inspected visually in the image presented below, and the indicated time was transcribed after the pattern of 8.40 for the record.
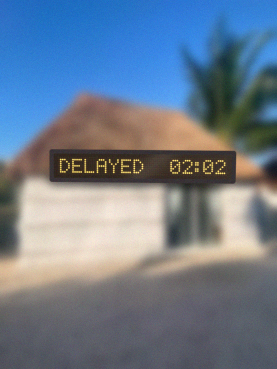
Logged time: 2.02
